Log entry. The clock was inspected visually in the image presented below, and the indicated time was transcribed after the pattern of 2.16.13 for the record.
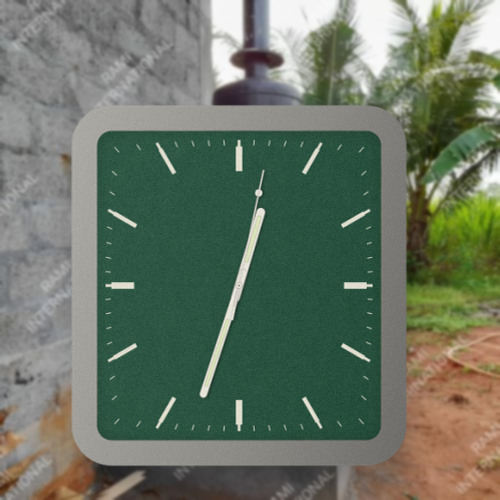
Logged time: 12.33.02
